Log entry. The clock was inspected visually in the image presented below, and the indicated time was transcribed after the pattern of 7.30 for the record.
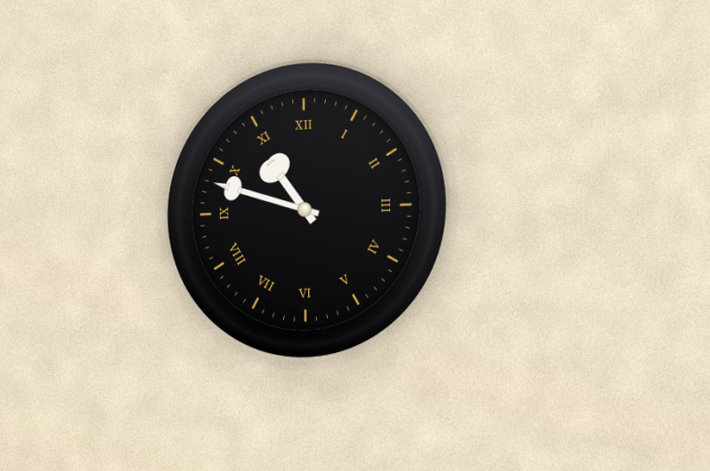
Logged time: 10.48
